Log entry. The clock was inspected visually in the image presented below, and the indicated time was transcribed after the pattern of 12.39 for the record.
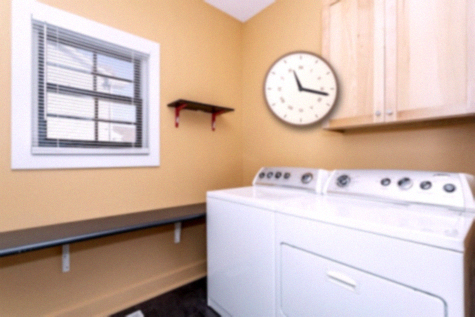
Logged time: 11.17
